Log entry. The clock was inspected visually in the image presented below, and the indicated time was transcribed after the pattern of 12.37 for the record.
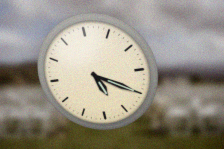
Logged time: 5.20
